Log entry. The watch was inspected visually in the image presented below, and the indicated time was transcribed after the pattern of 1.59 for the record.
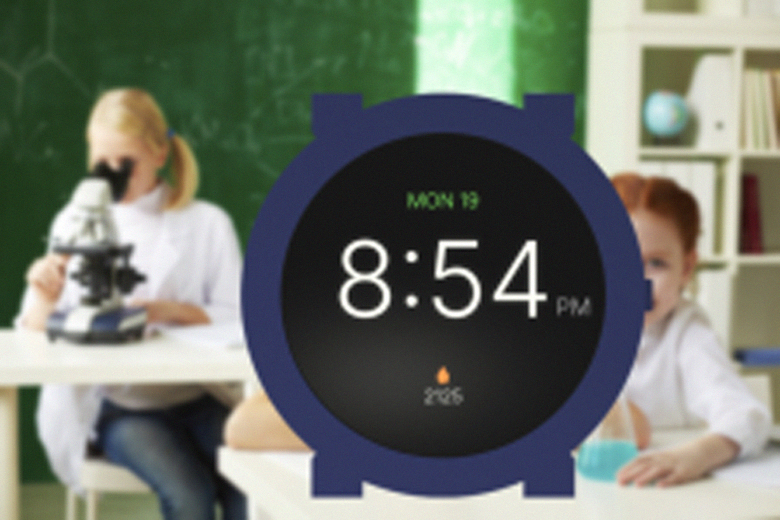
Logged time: 8.54
